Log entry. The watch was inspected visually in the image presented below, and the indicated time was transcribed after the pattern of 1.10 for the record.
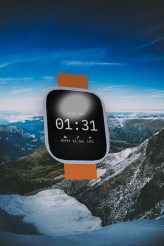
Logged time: 1.31
